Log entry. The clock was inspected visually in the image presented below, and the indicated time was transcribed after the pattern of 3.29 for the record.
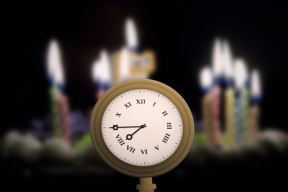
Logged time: 7.45
